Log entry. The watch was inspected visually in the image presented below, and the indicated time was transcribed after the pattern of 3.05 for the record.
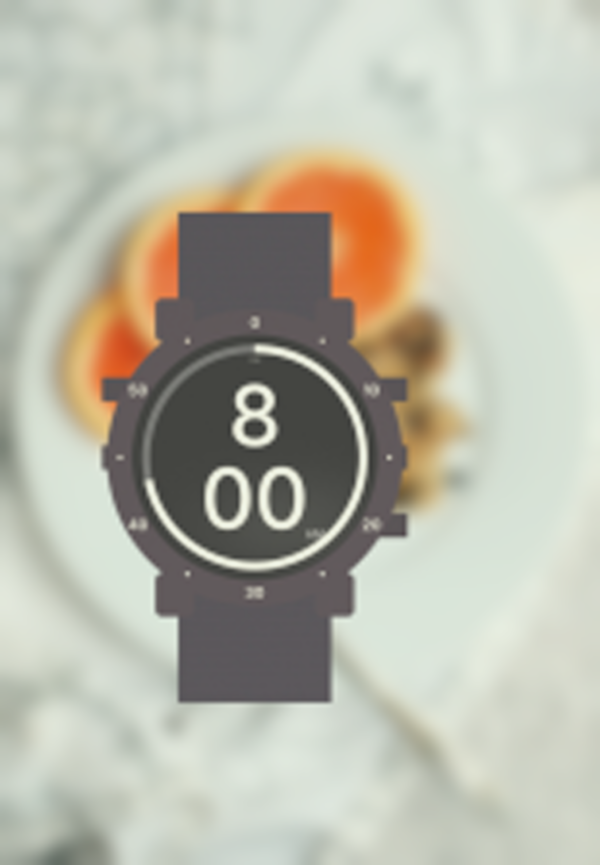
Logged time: 8.00
